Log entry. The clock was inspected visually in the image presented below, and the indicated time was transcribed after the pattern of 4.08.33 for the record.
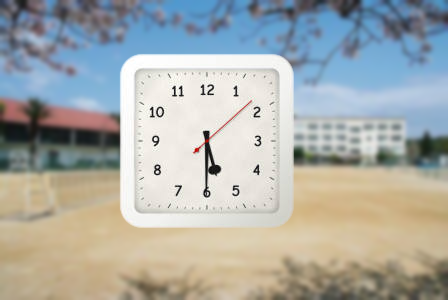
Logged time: 5.30.08
